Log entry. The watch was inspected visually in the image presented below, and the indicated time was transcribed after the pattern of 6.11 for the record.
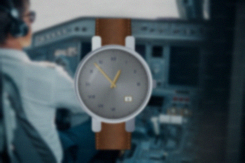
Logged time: 12.53
